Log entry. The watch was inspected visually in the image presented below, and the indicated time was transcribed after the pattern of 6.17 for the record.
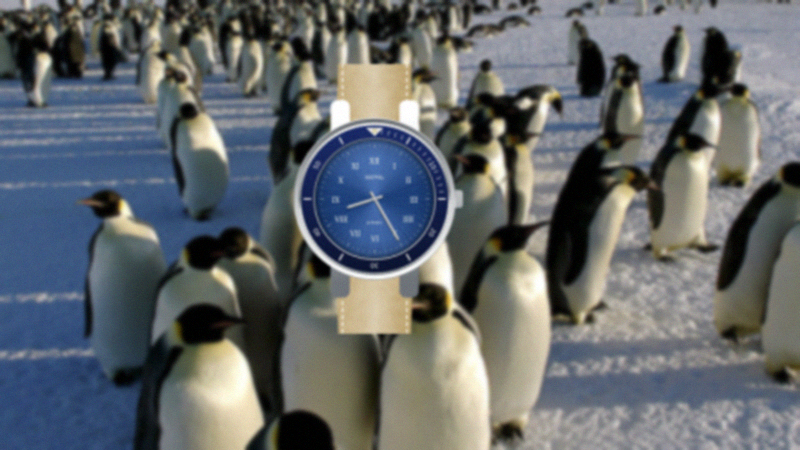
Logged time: 8.25
